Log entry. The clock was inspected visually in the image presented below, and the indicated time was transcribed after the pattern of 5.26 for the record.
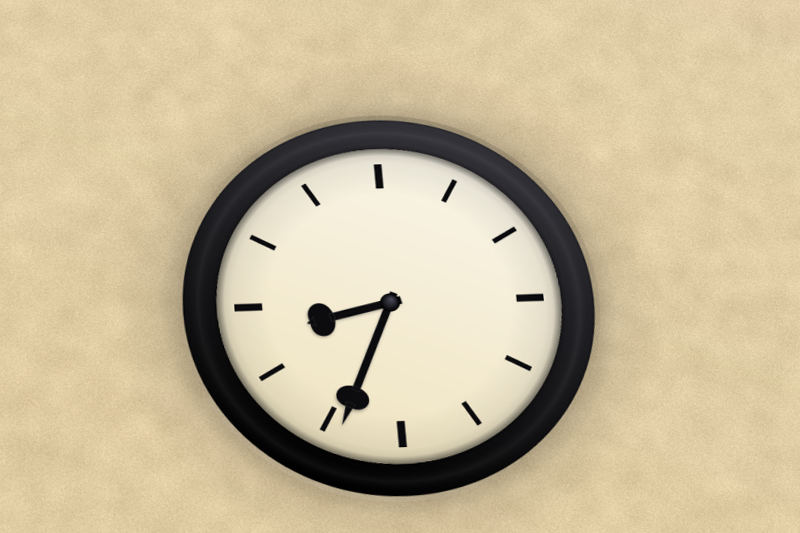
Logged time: 8.34
